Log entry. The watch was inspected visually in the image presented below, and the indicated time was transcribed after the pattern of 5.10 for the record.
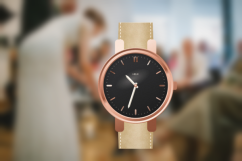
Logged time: 10.33
